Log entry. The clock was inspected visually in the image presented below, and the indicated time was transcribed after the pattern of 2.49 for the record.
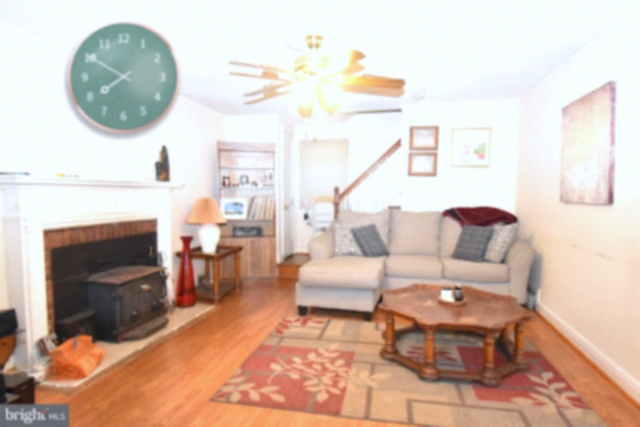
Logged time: 7.50
